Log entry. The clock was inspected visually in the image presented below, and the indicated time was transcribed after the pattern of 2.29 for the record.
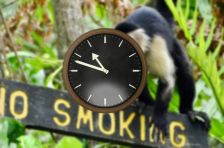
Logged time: 10.48
